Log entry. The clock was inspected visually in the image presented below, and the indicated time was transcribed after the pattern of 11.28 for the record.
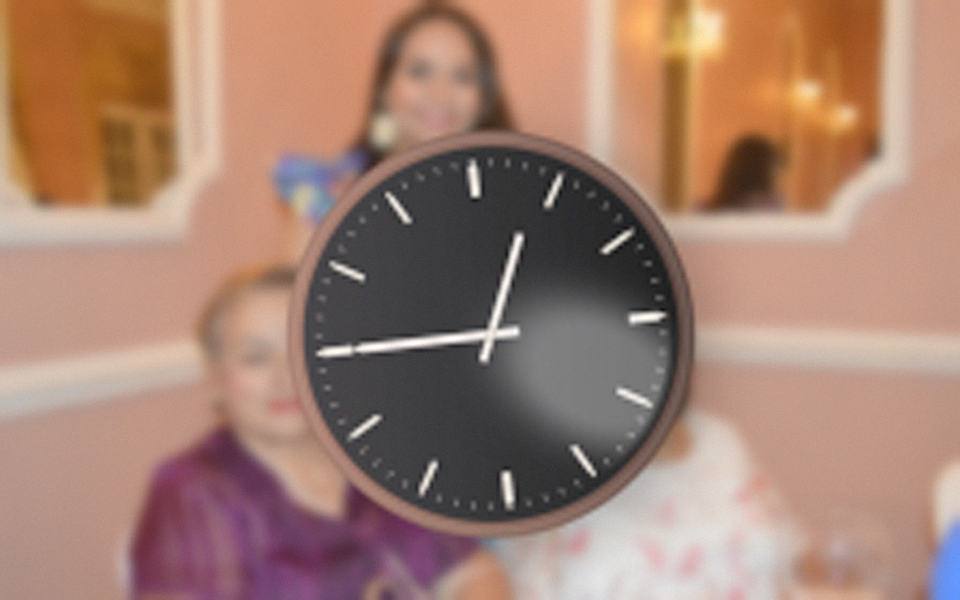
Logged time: 12.45
